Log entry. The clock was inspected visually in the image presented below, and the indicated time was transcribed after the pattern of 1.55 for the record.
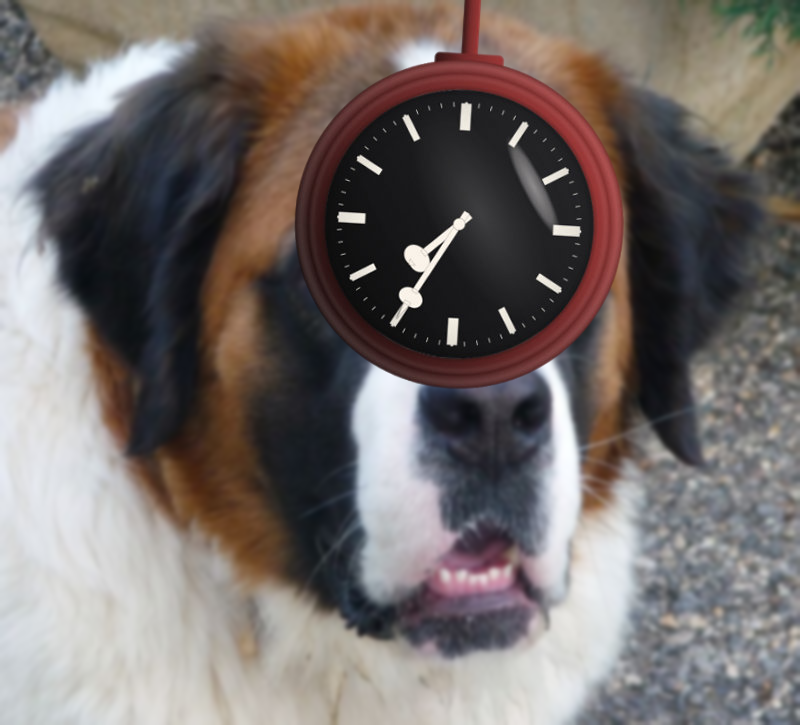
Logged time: 7.35
